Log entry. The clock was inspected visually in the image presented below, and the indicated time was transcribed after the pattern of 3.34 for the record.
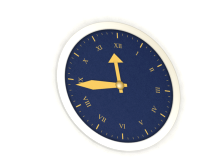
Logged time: 11.44
